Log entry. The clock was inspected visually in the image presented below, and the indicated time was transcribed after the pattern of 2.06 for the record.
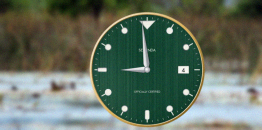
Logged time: 8.59
